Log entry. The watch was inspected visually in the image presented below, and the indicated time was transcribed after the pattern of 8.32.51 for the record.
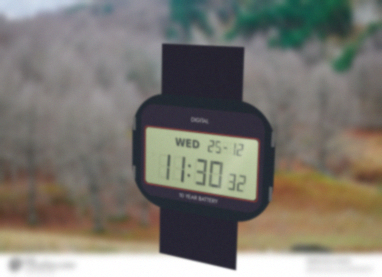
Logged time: 11.30.32
